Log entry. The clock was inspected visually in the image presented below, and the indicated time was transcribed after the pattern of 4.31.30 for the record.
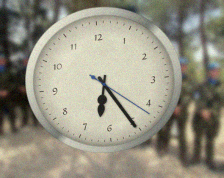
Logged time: 6.25.22
